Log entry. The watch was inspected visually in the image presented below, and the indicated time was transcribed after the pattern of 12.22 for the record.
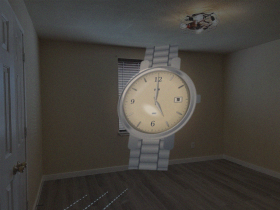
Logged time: 5.00
